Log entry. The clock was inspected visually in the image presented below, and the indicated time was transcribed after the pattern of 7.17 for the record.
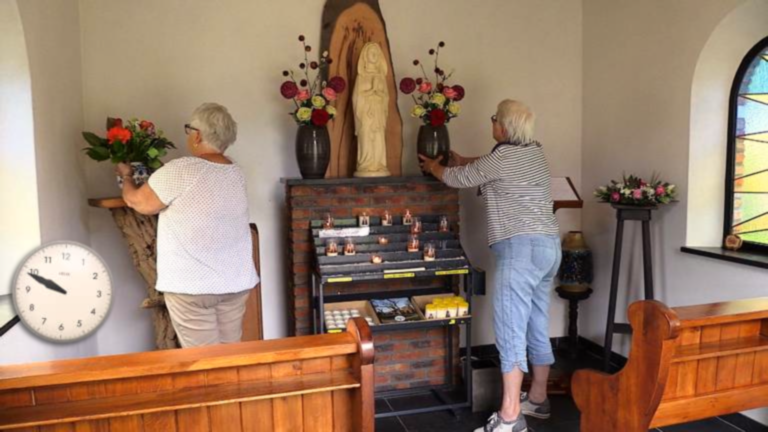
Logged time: 9.49
